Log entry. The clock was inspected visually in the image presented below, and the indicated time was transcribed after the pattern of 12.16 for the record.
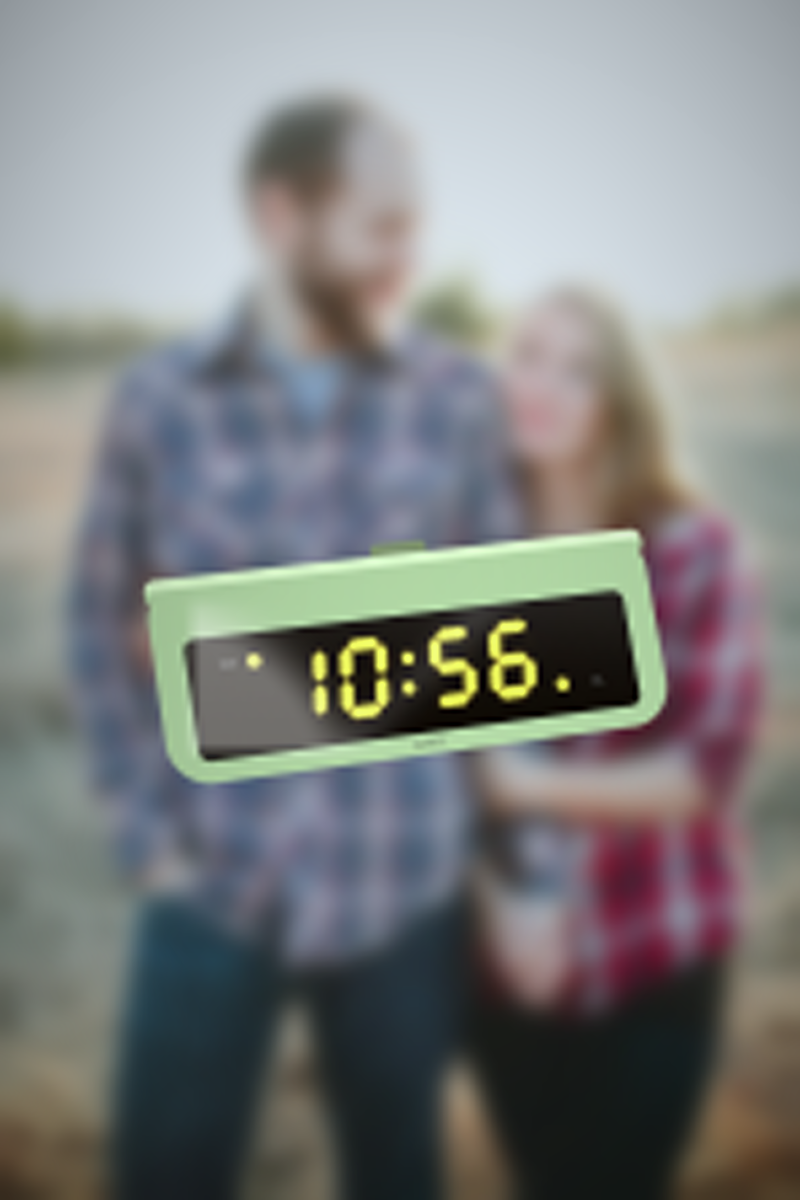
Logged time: 10.56
